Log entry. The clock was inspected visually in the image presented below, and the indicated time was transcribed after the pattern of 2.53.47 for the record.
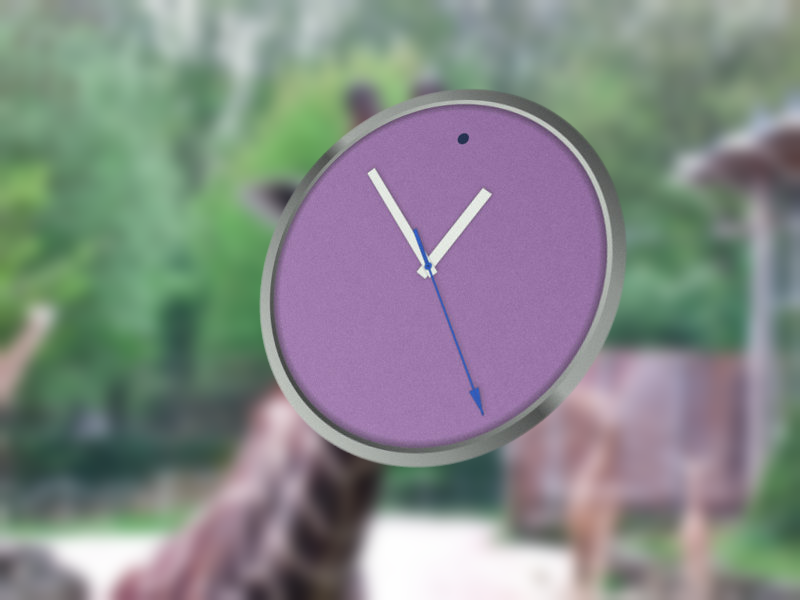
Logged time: 12.52.24
